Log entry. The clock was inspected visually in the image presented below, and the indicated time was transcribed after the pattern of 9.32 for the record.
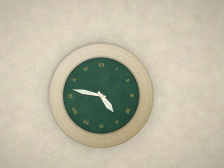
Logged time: 4.47
